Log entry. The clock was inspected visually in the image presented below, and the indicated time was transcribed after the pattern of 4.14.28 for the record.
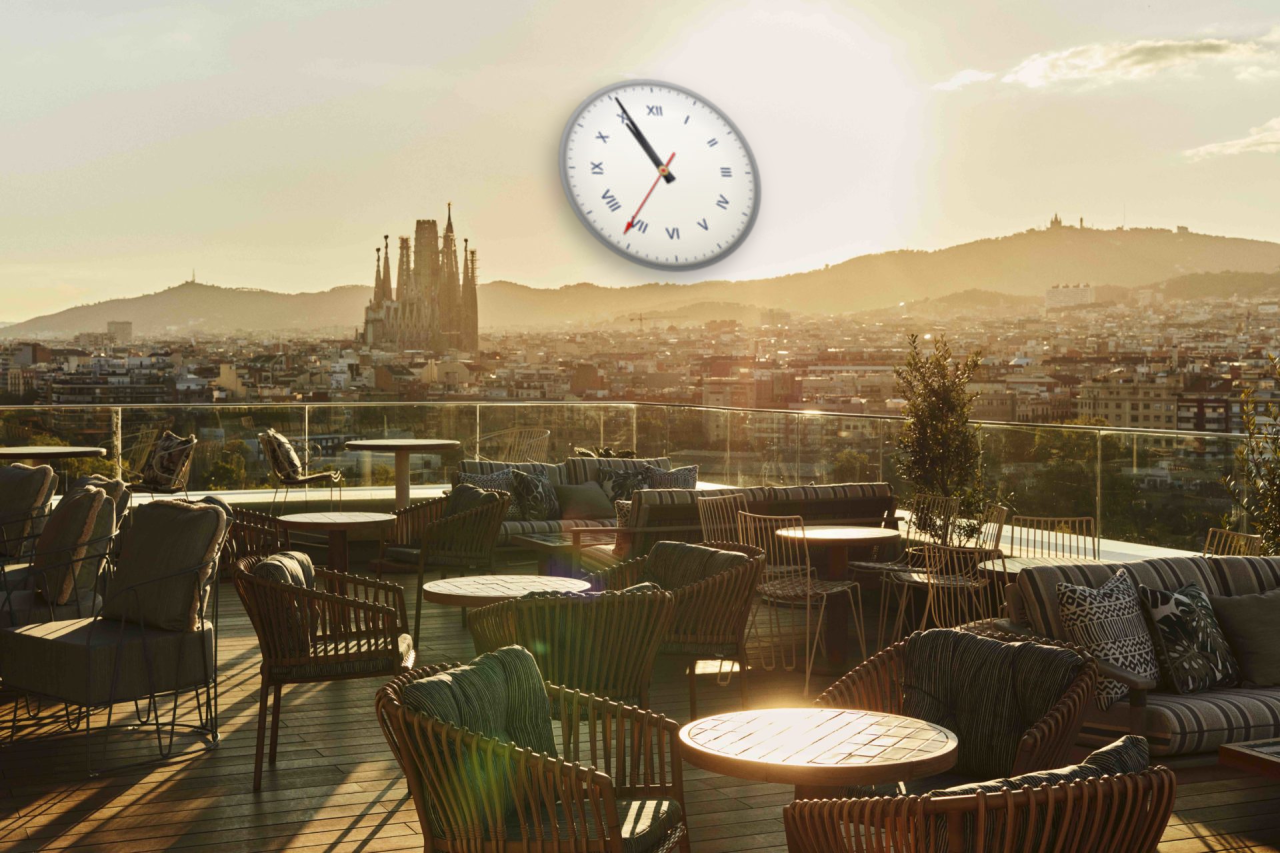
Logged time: 10.55.36
